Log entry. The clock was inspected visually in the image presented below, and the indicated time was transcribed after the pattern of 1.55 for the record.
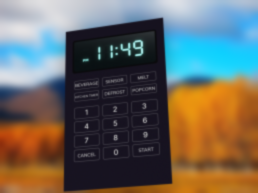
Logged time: 11.49
